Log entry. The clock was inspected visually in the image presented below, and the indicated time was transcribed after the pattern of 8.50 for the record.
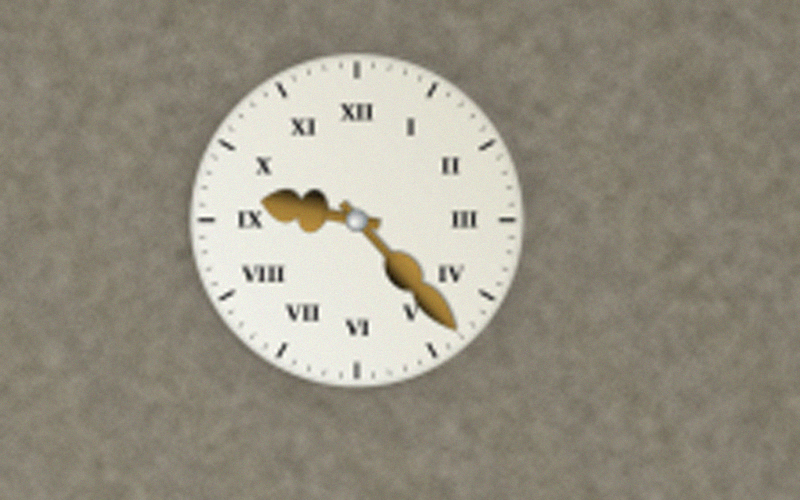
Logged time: 9.23
